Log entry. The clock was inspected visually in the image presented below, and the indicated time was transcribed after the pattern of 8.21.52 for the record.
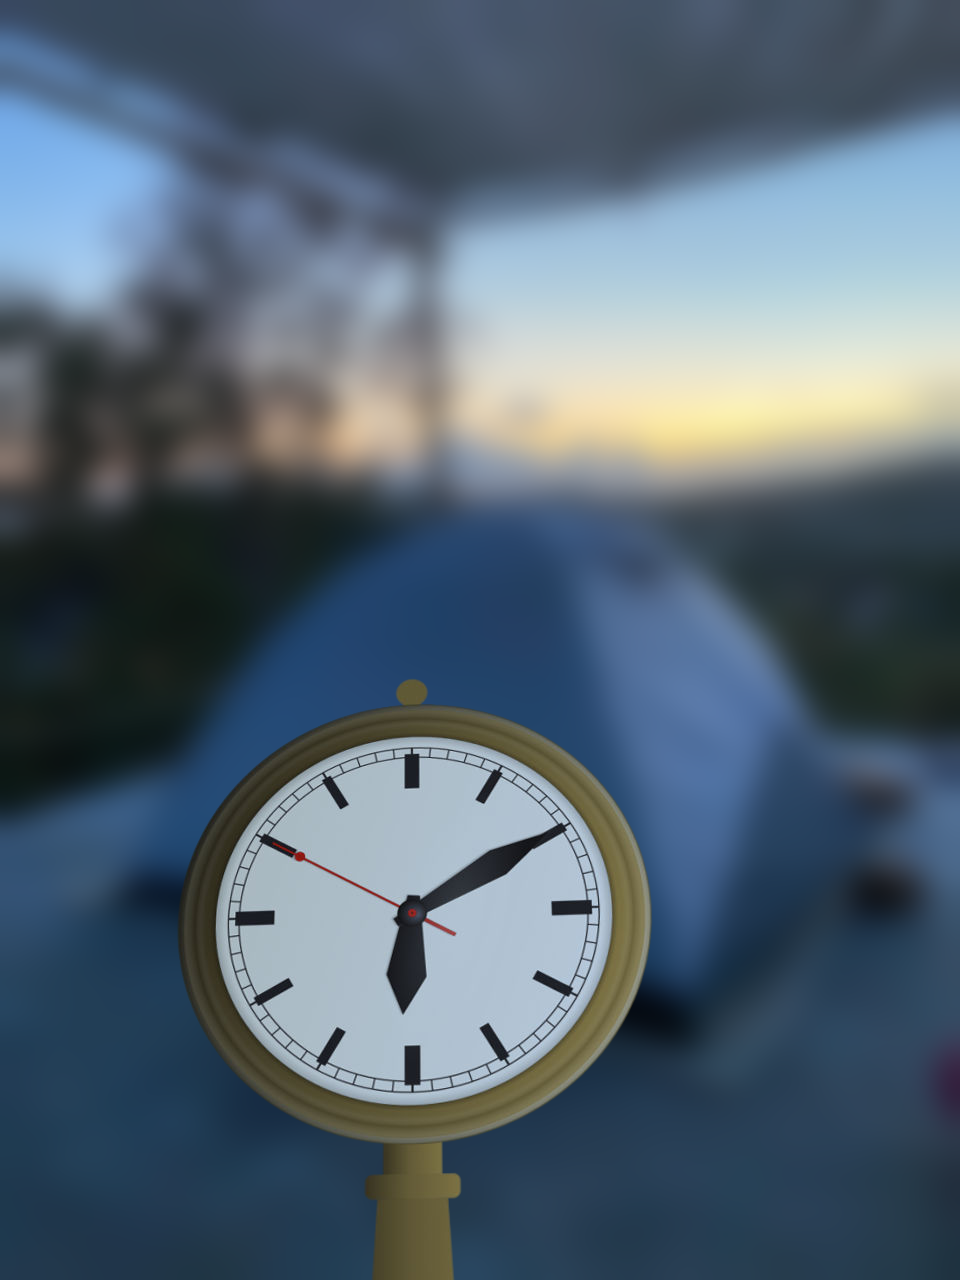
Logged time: 6.09.50
